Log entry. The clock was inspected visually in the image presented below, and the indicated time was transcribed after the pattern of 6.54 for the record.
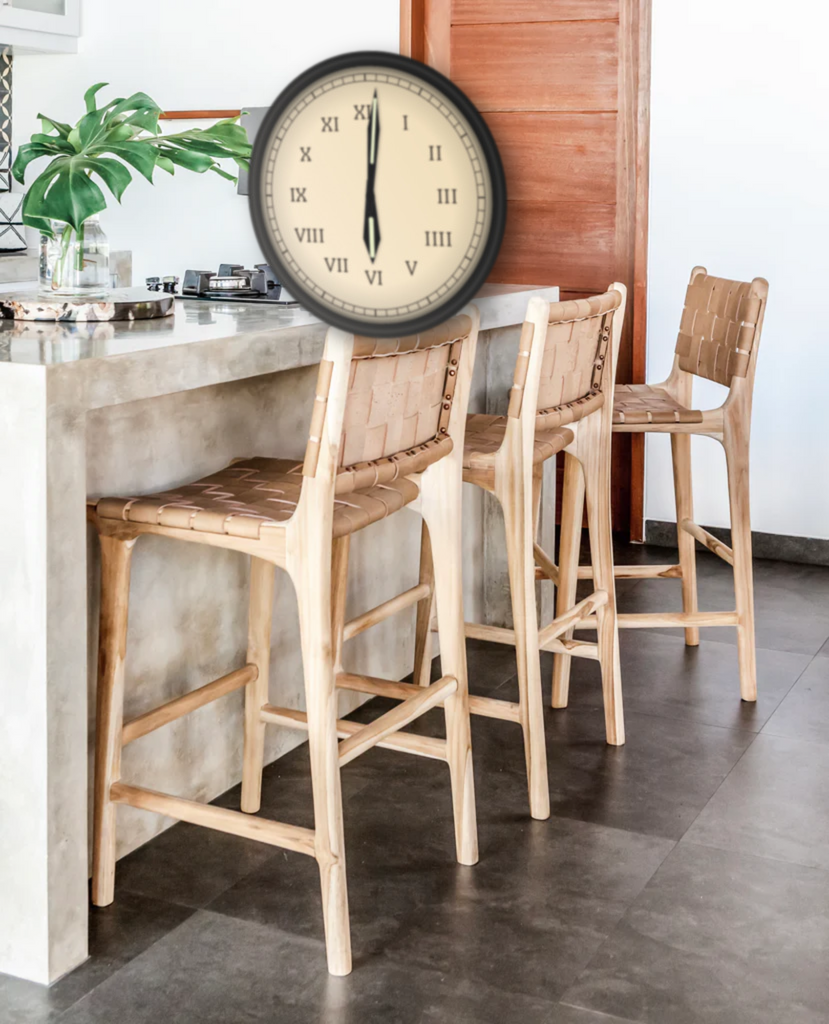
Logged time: 6.01
